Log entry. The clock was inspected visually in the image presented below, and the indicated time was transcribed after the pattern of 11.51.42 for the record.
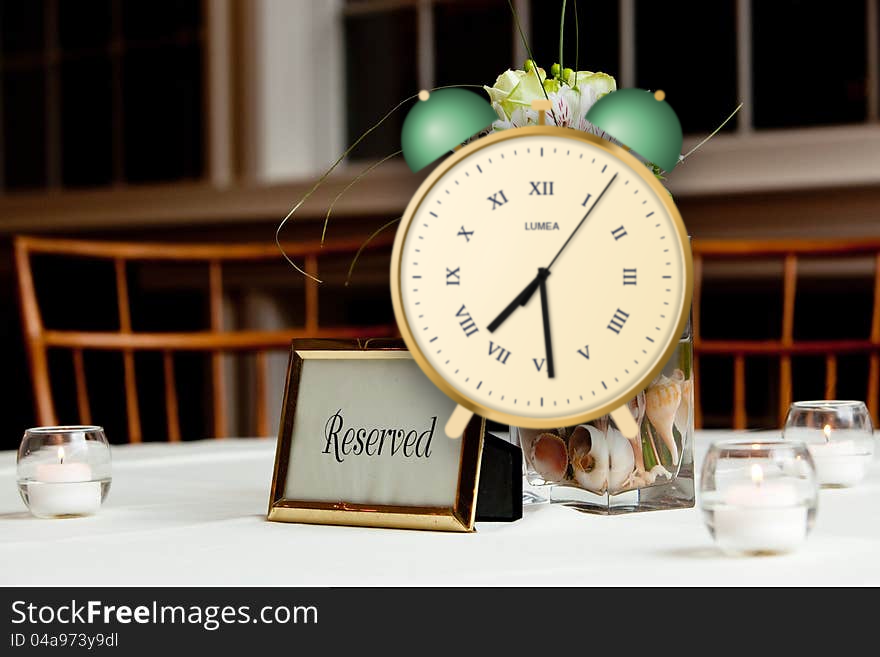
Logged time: 7.29.06
